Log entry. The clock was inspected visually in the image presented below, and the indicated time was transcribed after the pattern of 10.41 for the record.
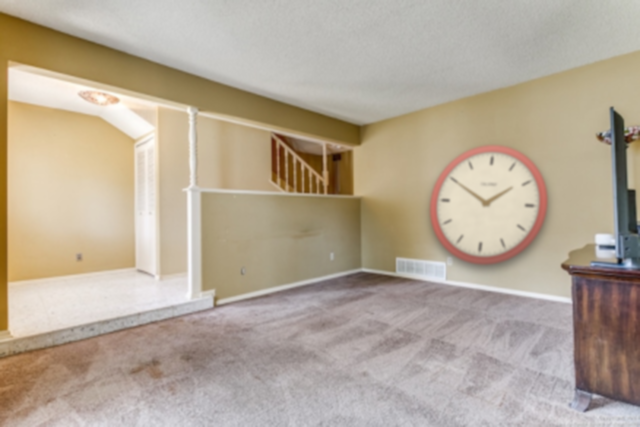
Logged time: 1.50
